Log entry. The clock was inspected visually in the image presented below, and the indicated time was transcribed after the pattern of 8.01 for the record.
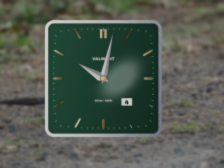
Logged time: 10.02
